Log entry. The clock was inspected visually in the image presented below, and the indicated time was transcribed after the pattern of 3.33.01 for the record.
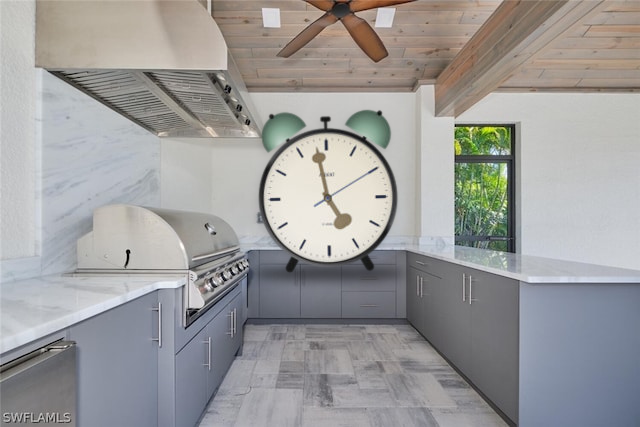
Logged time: 4.58.10
